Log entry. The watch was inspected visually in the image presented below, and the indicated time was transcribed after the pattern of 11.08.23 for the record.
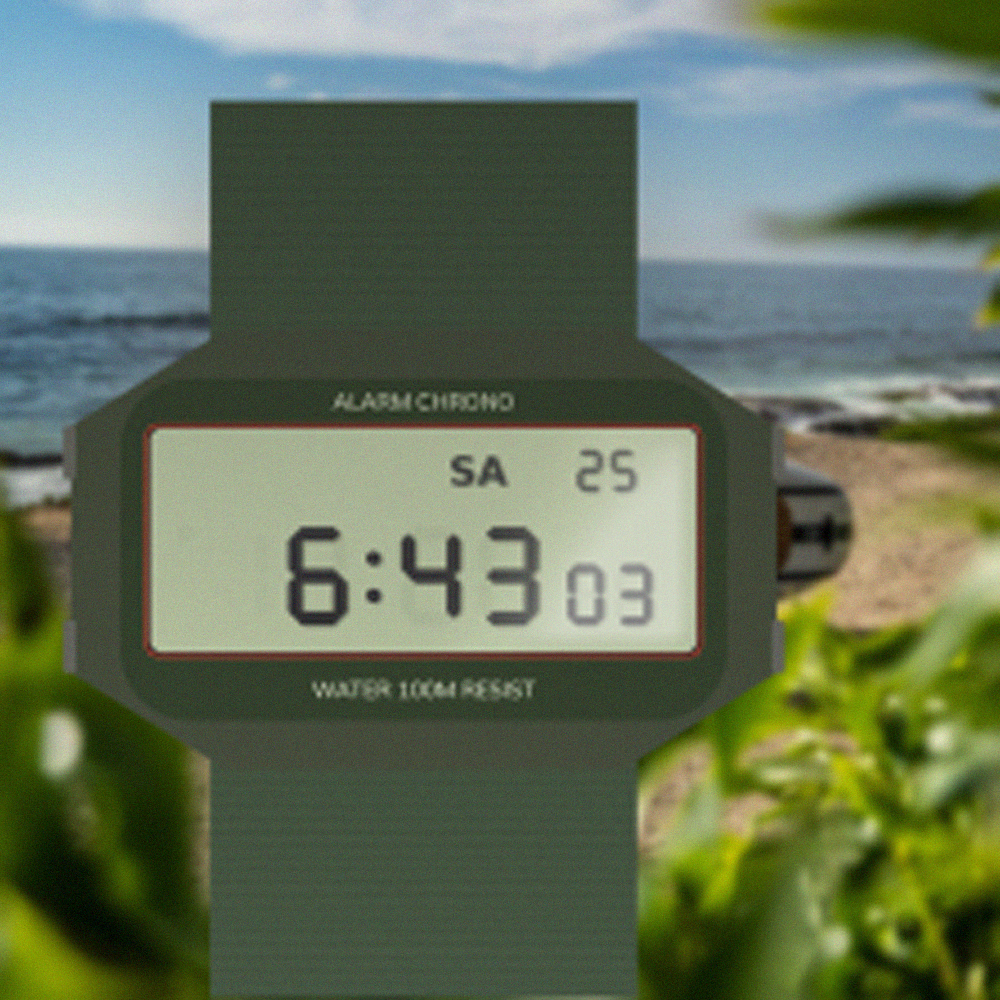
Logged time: 6.43.03
